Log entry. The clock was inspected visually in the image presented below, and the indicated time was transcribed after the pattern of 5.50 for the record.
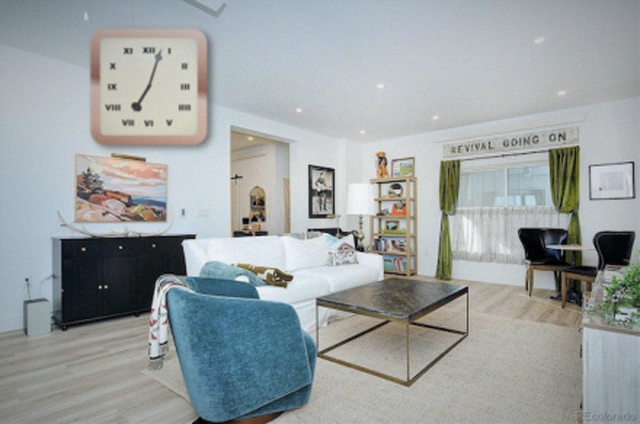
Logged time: 7.03
